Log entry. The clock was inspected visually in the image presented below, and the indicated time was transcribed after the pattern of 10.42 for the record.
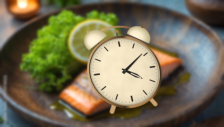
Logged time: 4.09
